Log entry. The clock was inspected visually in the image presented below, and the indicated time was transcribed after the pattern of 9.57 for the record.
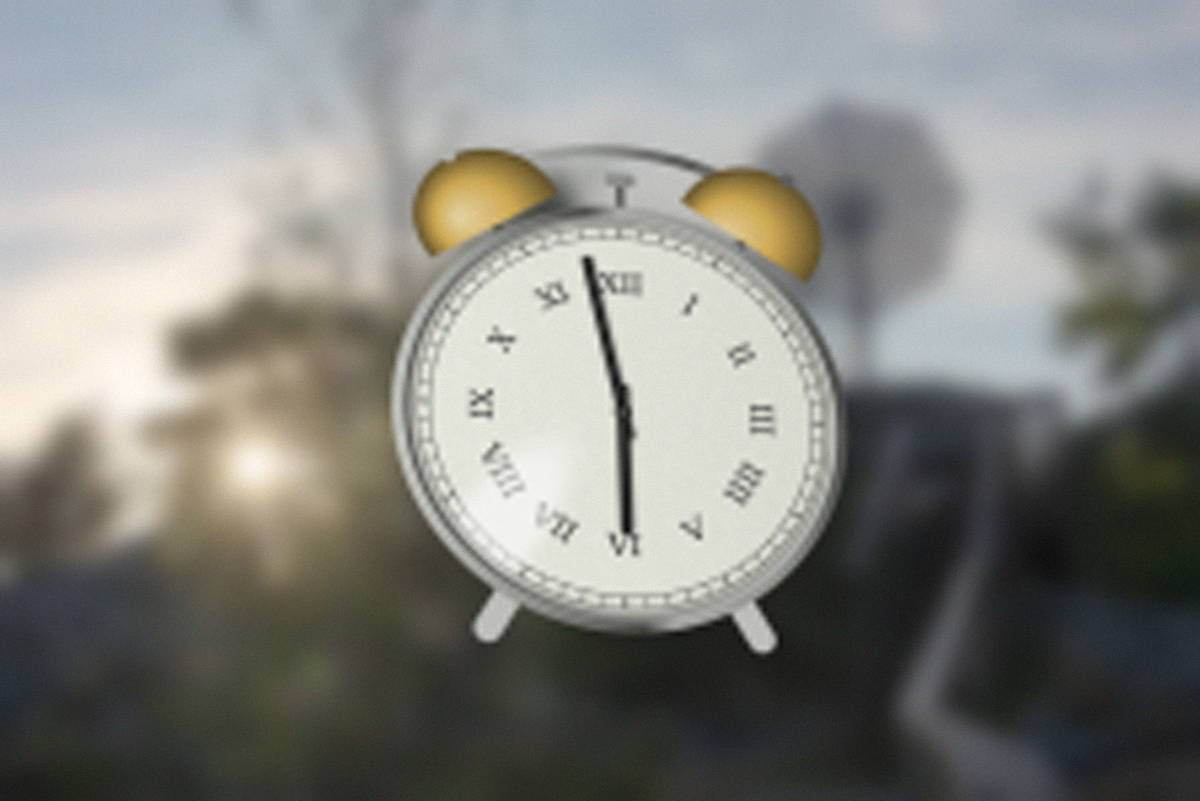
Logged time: 5.58
